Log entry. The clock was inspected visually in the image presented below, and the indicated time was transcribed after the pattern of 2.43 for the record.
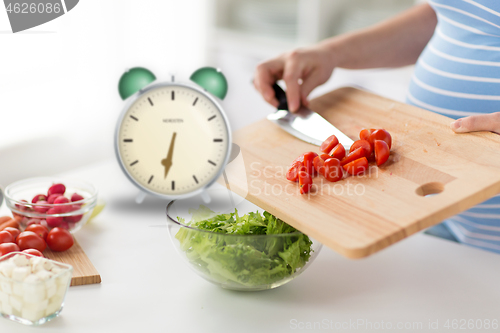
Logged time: 6.32
